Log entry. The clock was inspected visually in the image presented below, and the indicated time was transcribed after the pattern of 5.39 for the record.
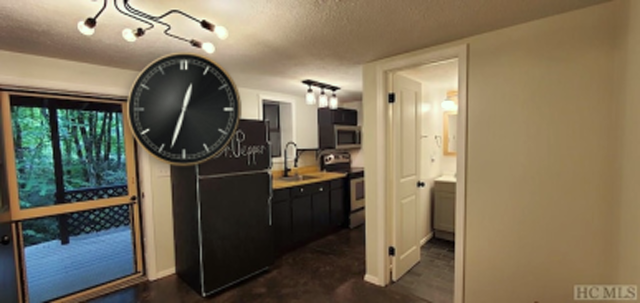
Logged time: 12.33
